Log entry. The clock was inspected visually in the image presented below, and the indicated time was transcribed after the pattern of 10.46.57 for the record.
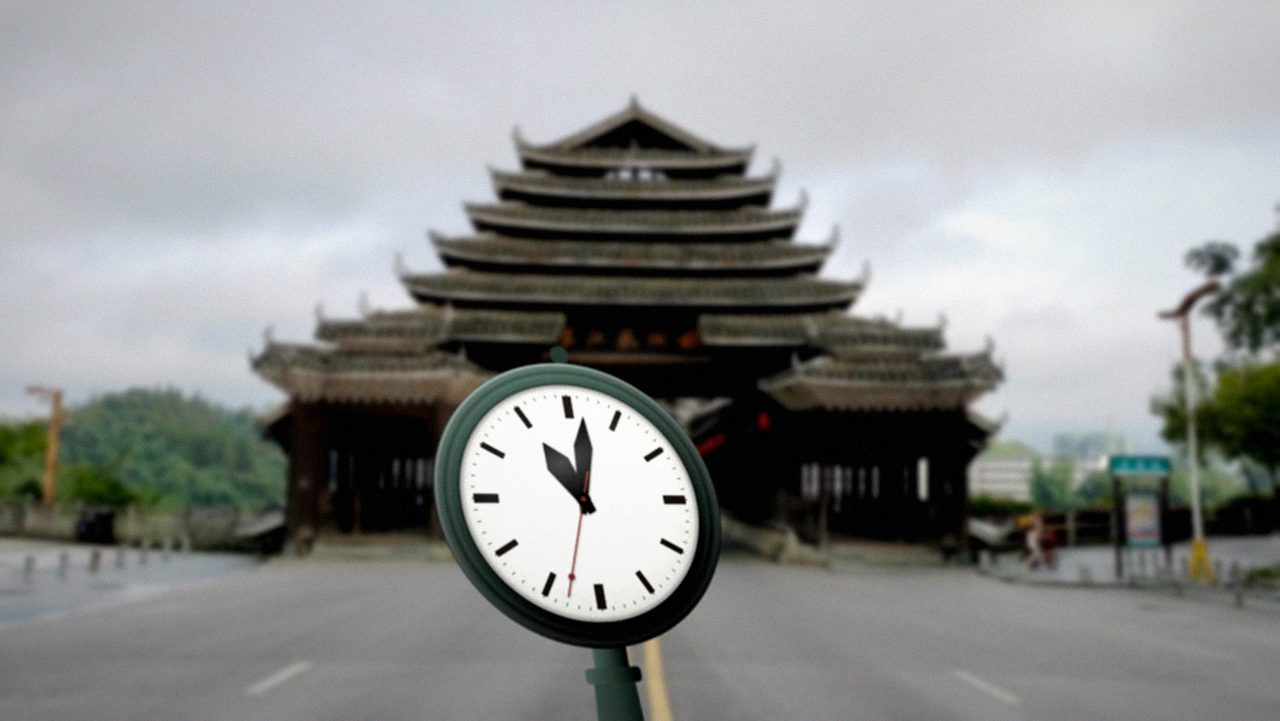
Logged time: 11.01.33
